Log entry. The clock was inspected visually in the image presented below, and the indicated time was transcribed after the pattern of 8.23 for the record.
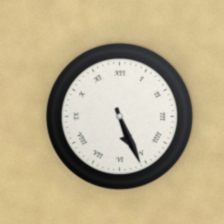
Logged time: 5.26
